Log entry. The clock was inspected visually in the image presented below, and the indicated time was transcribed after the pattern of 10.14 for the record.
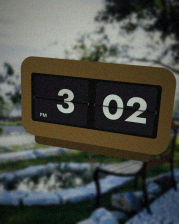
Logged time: 3.02
